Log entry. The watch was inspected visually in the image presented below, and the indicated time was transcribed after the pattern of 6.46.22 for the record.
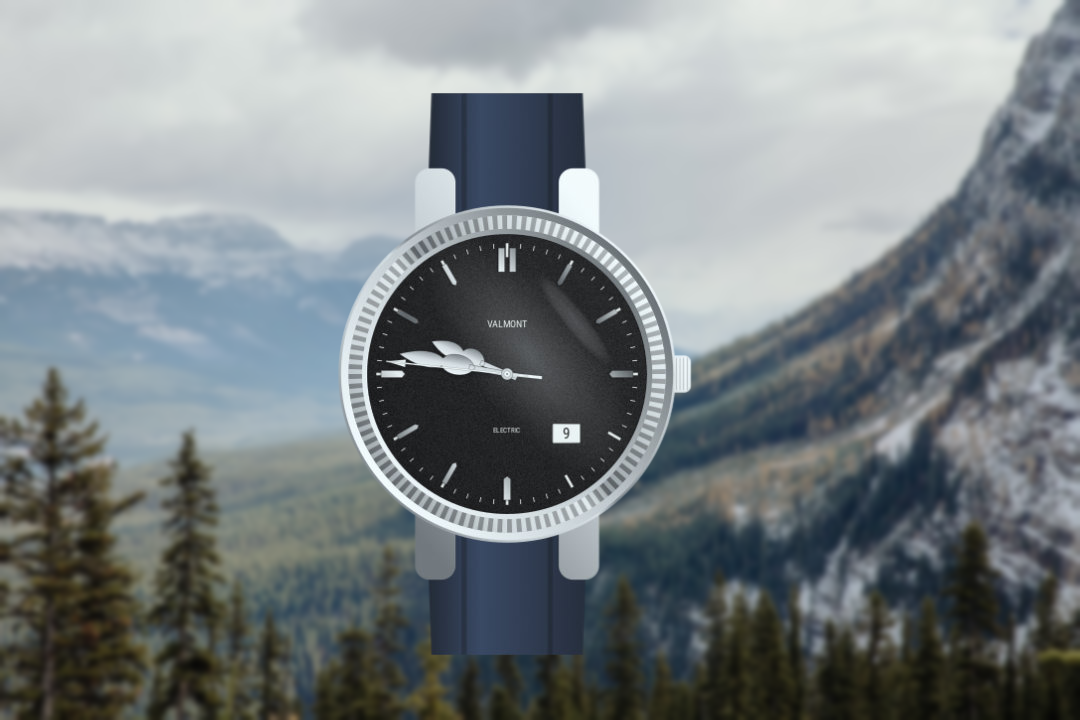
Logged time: 9.46.46
